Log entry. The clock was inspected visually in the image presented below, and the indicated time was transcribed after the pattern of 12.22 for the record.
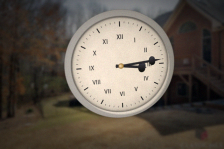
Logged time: 3.14
